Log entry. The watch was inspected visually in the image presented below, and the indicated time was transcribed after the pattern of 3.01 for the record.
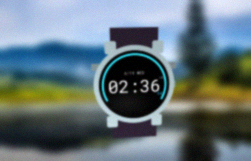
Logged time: 2.36
